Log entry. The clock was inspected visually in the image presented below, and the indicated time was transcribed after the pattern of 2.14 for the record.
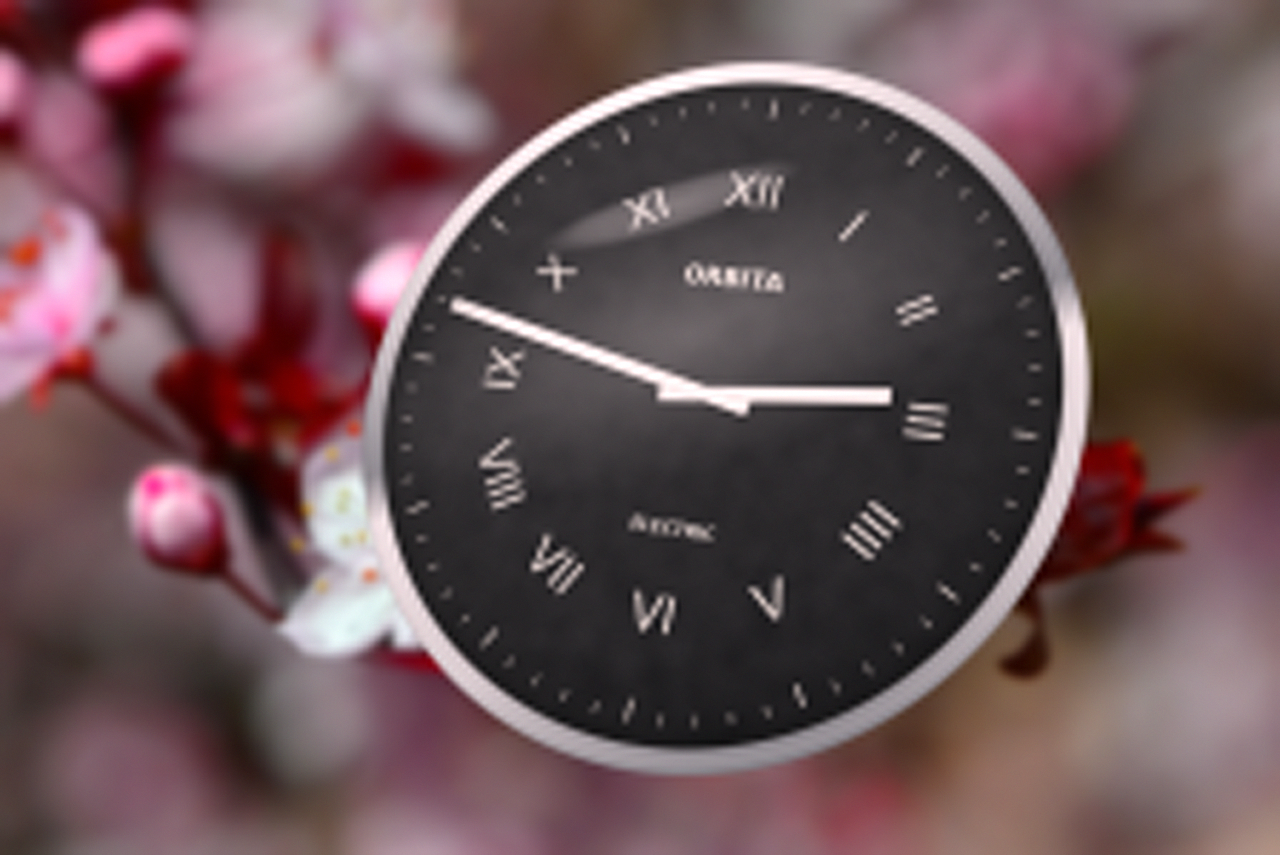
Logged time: 2.47
